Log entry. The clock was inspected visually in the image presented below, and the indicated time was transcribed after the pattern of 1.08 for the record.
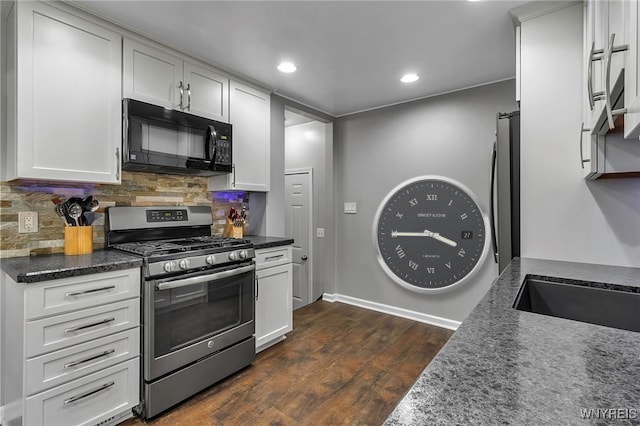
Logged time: 3.45
